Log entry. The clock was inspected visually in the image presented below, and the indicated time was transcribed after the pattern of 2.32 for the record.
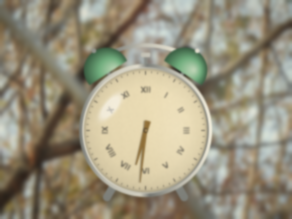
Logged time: 6.31
